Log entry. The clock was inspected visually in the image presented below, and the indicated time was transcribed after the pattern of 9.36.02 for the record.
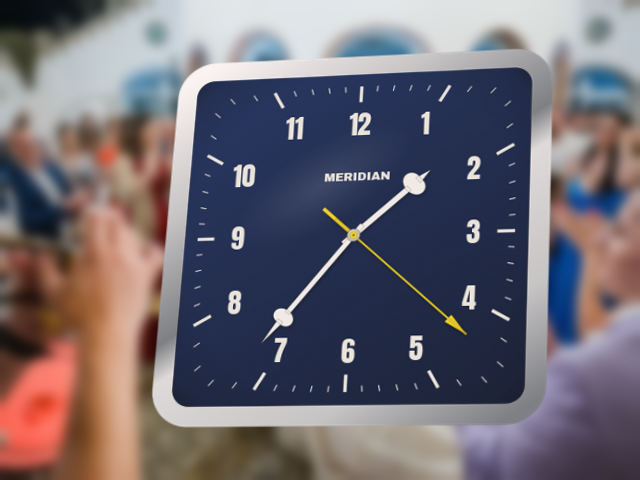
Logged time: 1.36.22
